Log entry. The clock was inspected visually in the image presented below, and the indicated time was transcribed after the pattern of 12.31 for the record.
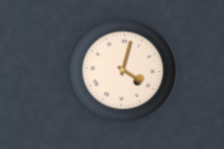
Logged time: 4.02
